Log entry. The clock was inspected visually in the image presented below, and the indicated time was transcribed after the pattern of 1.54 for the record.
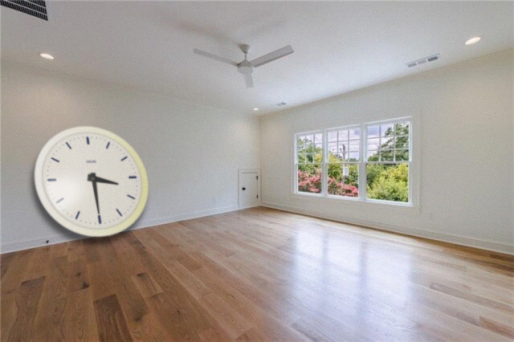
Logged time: 3.30
